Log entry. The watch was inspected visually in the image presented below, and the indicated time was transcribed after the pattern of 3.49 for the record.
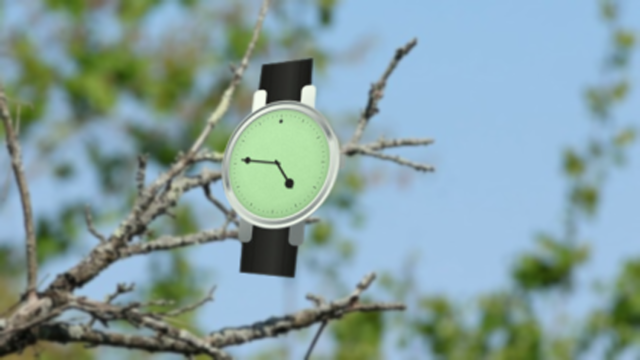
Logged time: 4.46
